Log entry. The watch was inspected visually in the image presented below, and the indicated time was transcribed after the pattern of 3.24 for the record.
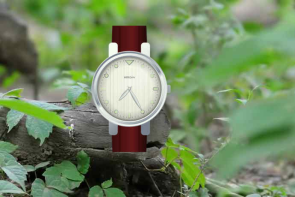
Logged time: 7.25
